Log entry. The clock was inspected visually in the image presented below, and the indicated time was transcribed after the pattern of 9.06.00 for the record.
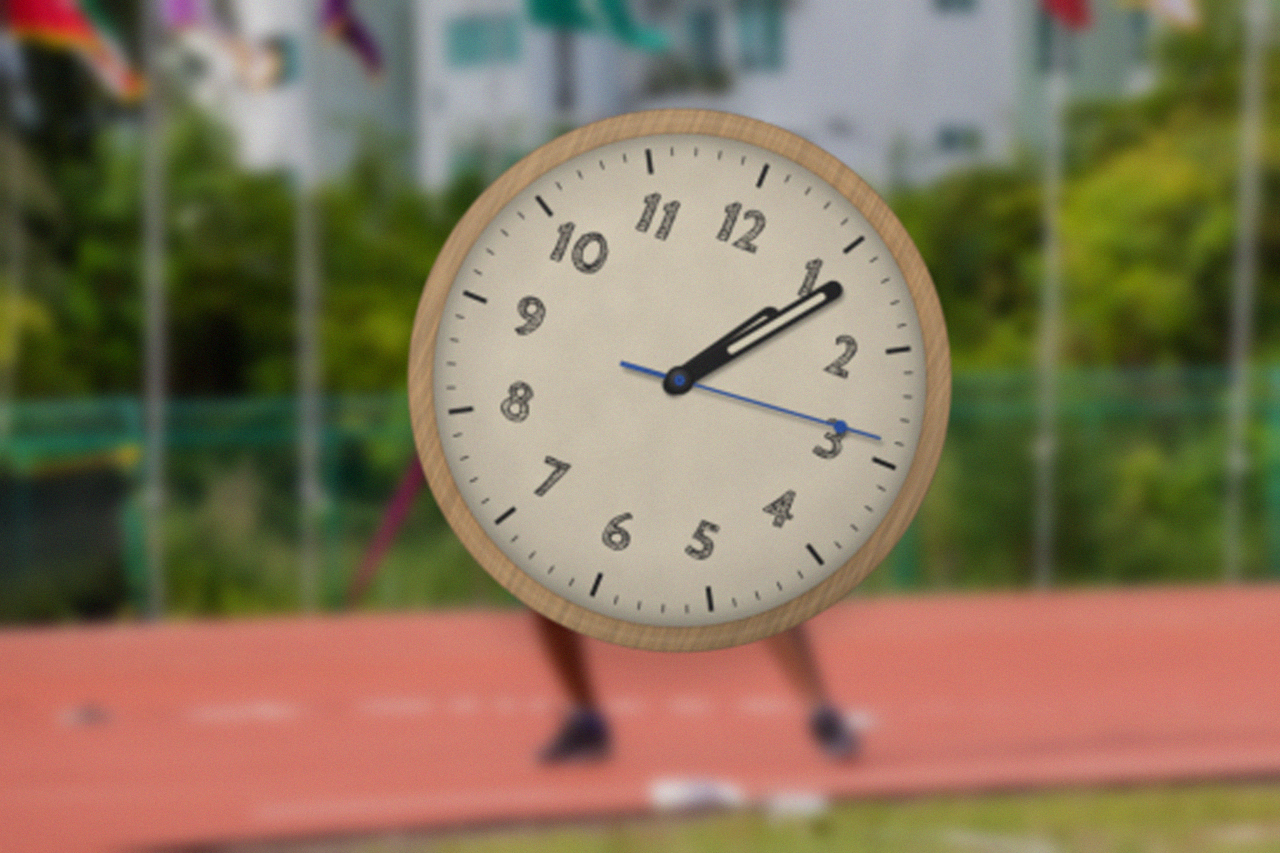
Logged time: 1.06.14
